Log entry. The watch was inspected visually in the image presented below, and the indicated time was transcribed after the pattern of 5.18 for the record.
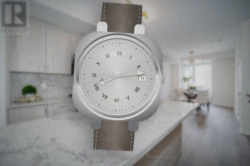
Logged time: 8.13
